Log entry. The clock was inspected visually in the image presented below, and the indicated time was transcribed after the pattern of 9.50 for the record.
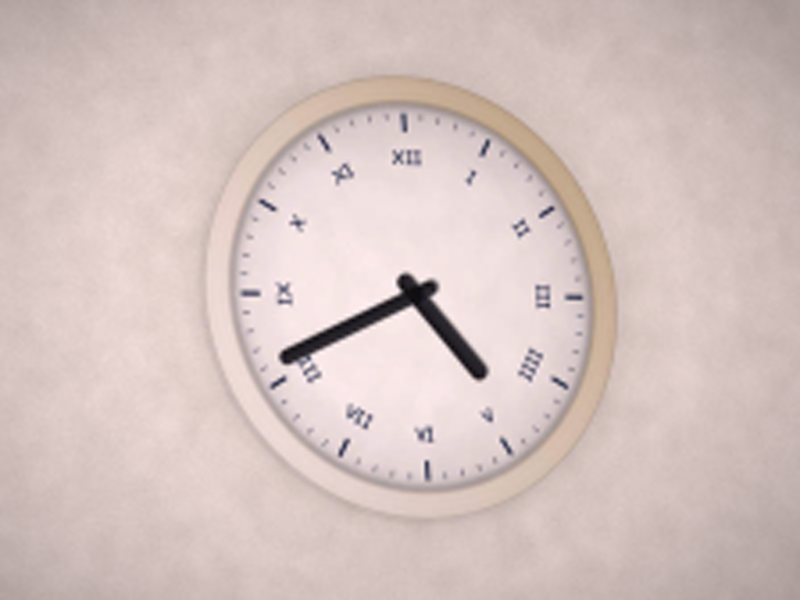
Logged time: 4.41
